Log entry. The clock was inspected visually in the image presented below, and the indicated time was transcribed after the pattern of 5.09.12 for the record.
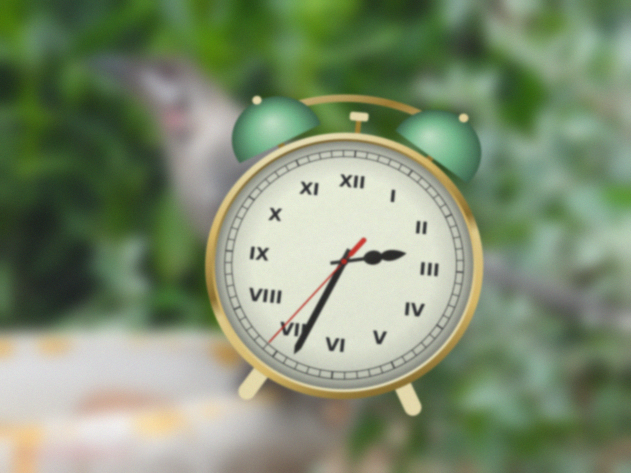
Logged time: 2.33.36
